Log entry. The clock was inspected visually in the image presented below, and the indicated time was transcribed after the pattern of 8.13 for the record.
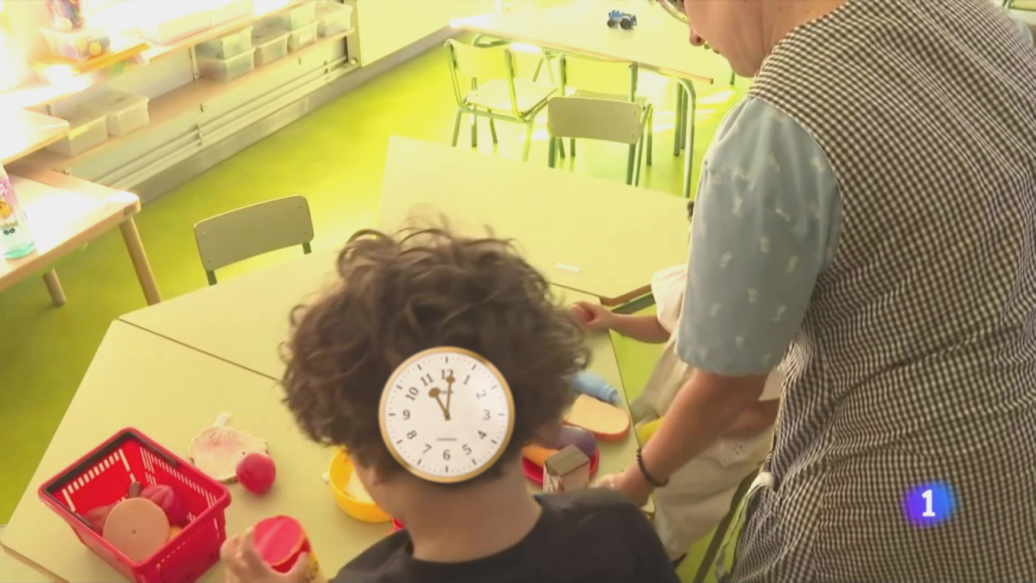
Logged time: 11.01
